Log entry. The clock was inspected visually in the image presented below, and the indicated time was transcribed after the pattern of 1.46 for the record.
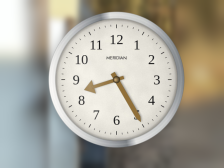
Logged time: 8.25
